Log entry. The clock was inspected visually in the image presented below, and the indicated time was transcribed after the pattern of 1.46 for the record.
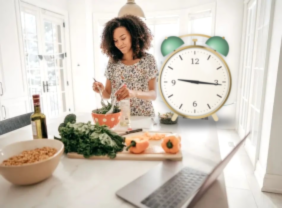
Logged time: 9.16
